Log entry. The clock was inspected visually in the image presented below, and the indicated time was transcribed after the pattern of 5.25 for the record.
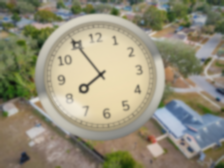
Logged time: 7.55
